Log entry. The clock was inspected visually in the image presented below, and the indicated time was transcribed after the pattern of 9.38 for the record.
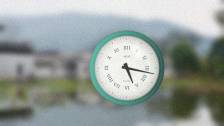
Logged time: 5.17
